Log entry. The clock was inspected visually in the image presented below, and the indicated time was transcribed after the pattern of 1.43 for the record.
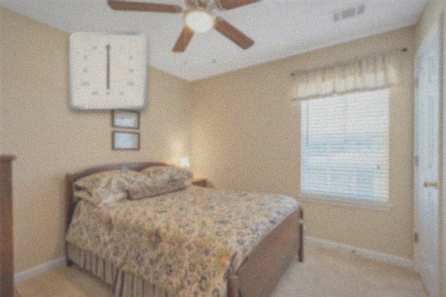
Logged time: 6.00
